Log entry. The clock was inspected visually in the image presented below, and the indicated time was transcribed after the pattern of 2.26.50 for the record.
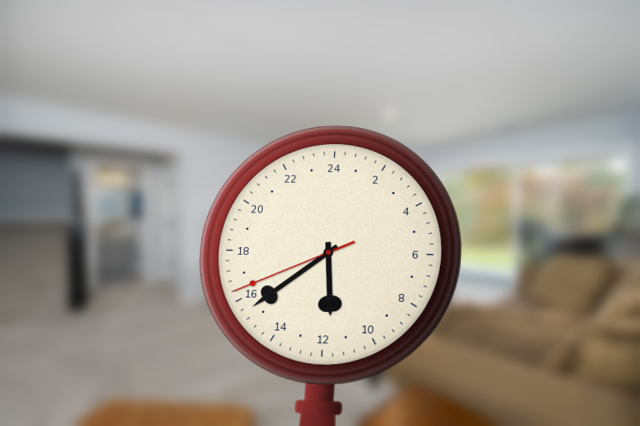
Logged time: 11.38.41
